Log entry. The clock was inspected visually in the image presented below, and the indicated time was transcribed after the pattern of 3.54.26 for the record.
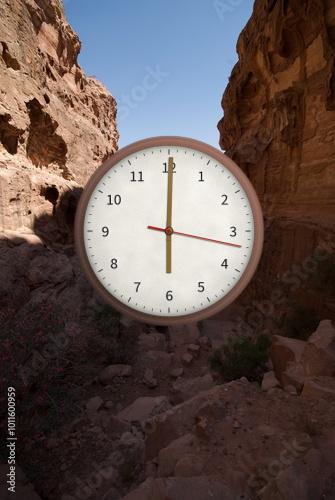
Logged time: 6.00.17
